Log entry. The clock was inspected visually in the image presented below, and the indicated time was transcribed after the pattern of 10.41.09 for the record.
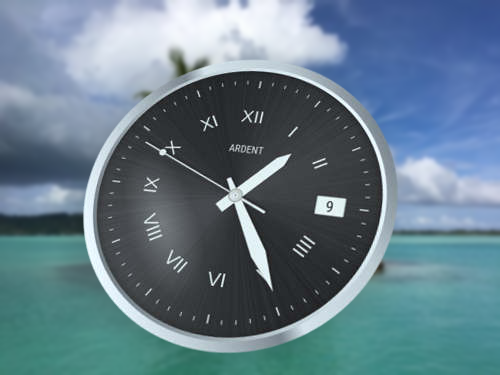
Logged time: 1.24.49
